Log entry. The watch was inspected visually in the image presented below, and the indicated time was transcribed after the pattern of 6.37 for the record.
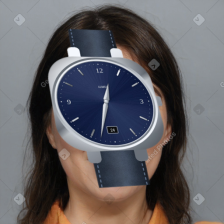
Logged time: 12.33
